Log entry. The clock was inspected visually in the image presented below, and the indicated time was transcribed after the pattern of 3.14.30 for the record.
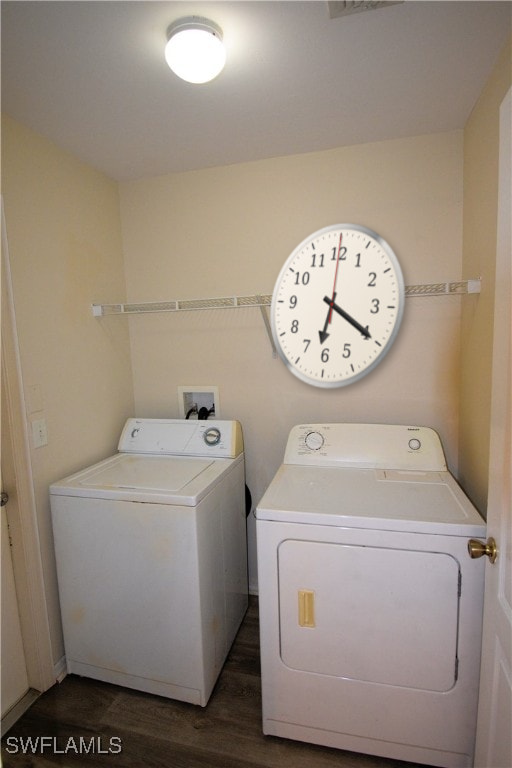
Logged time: 6.20.00
